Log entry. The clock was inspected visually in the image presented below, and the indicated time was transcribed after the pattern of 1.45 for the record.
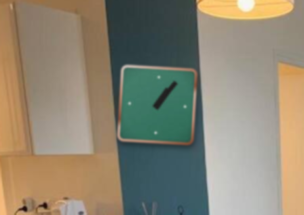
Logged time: 1.06
